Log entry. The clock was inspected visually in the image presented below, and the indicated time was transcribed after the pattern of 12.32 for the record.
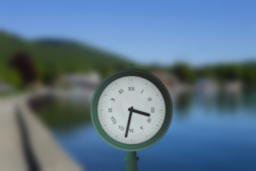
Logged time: 3.32
